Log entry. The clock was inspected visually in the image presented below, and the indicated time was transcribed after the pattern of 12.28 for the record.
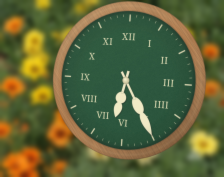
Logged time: 6.25
